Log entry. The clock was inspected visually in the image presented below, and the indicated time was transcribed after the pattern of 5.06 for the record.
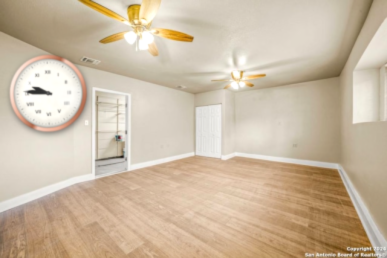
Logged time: 9.46
